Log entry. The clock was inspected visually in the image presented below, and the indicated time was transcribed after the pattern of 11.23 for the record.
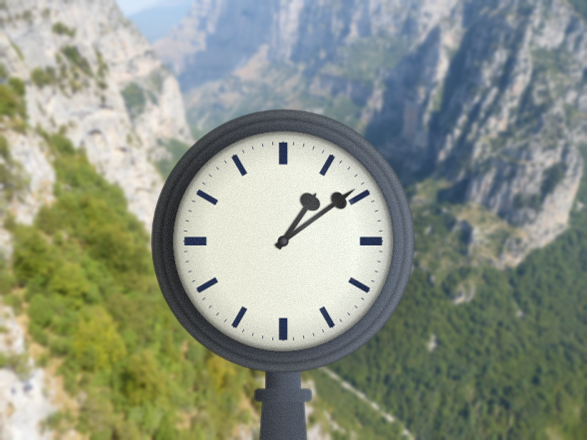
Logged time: 1.09
